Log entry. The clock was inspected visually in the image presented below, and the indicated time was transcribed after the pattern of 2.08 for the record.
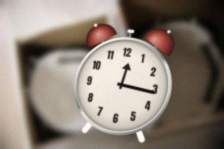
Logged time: 12.16
